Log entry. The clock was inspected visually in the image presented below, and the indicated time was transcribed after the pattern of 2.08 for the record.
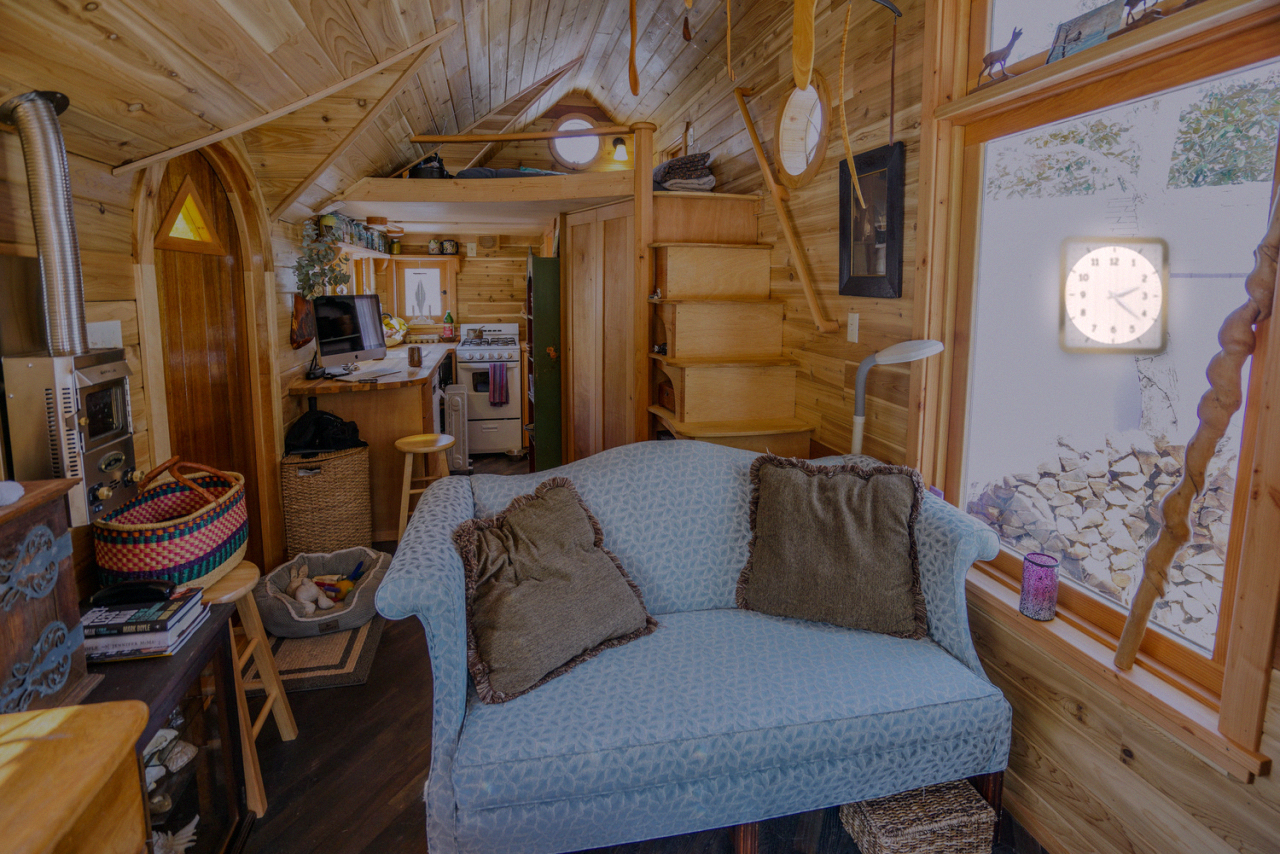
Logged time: 2.22
